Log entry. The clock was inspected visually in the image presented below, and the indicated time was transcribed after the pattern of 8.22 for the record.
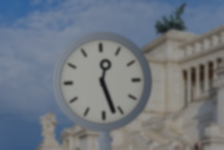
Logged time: 12.27
